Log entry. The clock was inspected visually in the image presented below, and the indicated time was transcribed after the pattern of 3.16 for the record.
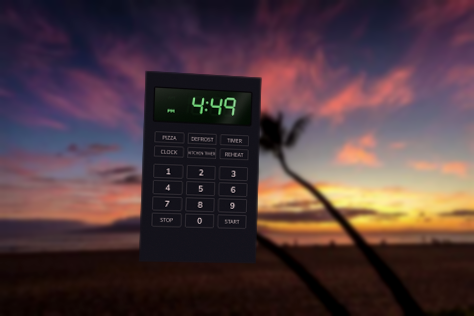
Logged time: 4.49
